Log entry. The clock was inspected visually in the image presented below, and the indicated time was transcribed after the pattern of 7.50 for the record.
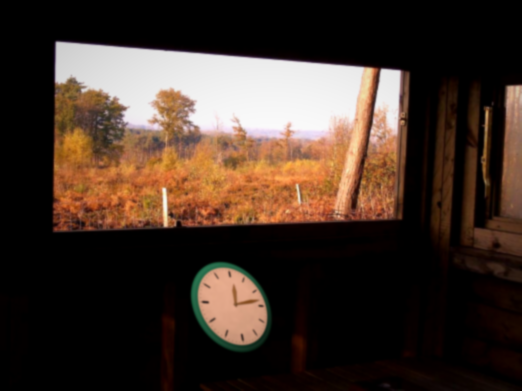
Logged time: 12.13
